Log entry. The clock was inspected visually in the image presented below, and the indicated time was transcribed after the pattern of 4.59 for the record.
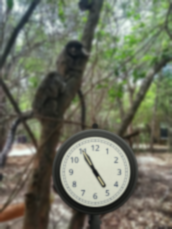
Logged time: 4.55
